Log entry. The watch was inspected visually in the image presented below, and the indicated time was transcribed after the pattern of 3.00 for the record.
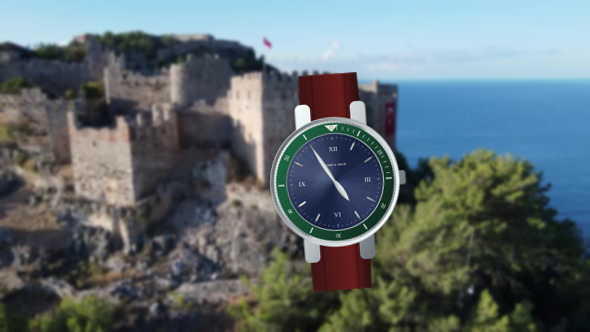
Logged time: 4.55
